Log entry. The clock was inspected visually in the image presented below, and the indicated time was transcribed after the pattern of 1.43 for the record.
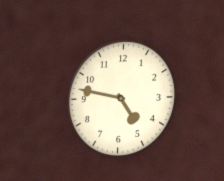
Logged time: 4.47
